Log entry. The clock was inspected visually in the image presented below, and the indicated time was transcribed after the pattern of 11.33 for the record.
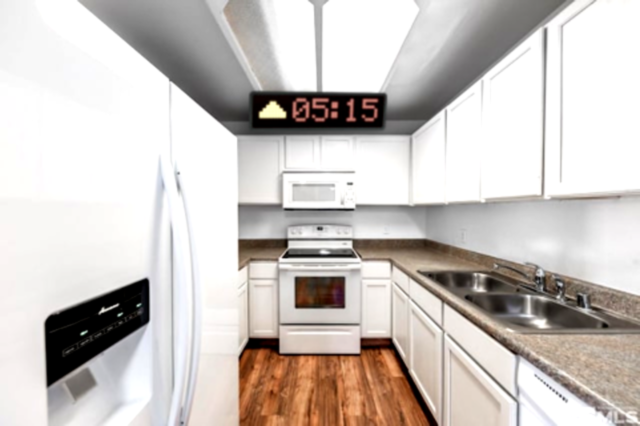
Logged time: 5.15
